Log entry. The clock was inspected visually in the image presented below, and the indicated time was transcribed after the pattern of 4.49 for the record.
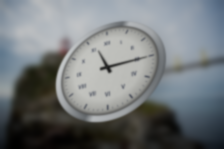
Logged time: 11.15
